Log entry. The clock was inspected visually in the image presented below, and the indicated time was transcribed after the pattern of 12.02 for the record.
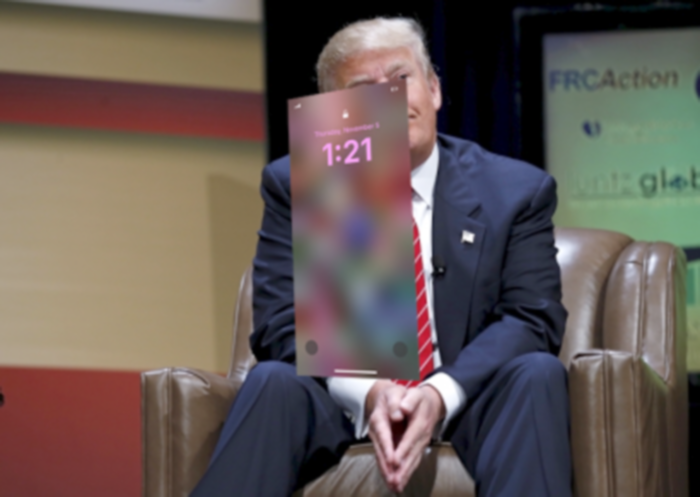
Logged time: 1.21
